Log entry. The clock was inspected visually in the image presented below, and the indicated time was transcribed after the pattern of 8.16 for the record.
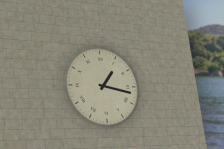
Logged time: 1.17
